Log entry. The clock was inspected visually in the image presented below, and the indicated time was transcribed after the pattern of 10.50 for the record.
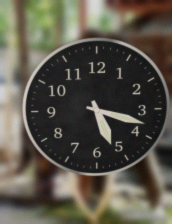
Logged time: 5.18
